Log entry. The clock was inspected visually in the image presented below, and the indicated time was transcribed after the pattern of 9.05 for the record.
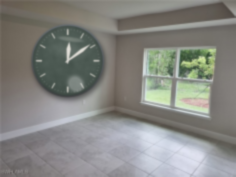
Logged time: 12.09
